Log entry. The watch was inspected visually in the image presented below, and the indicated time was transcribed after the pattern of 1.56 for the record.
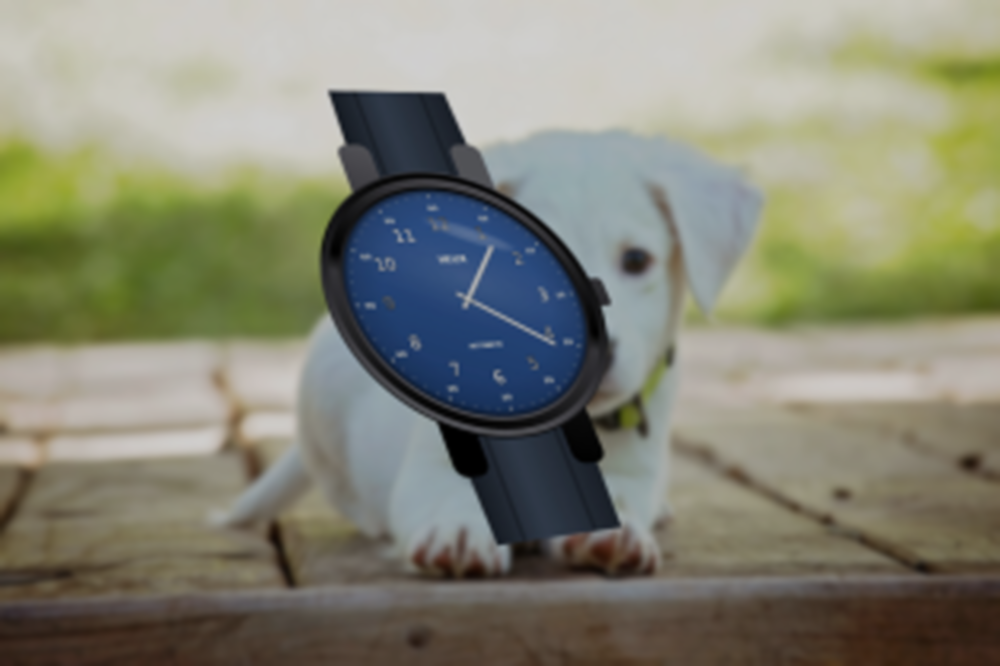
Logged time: 1.21
